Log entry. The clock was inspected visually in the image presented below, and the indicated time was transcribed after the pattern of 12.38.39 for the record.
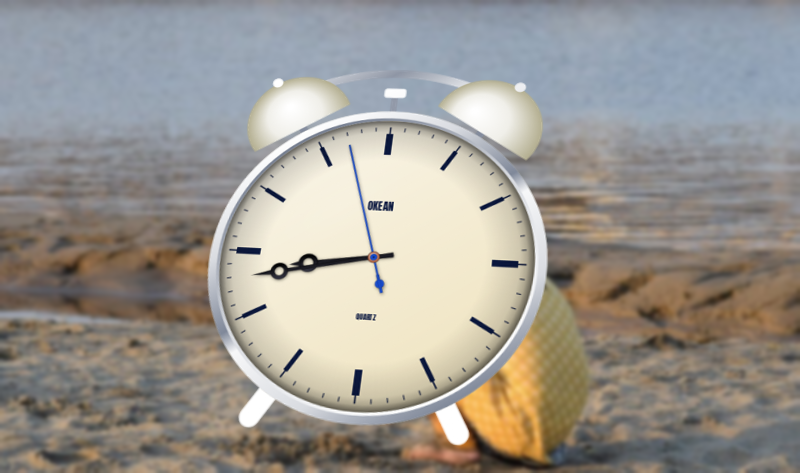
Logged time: 8.42.57
